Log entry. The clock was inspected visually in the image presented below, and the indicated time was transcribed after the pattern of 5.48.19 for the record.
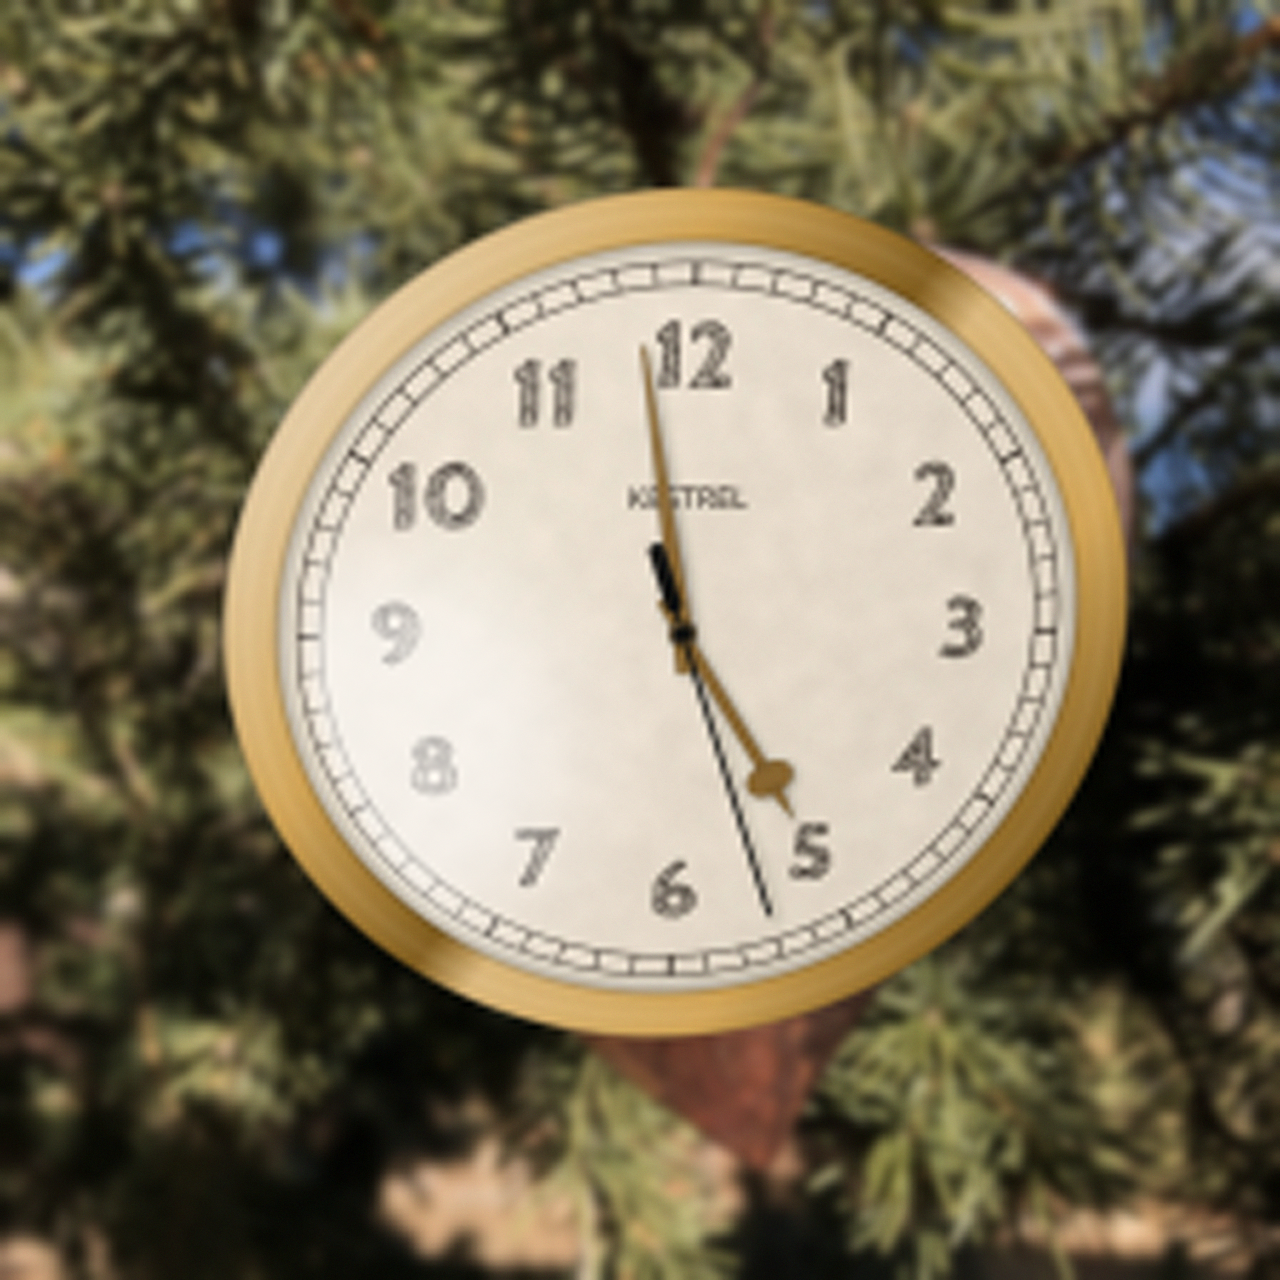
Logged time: 4.58.27
